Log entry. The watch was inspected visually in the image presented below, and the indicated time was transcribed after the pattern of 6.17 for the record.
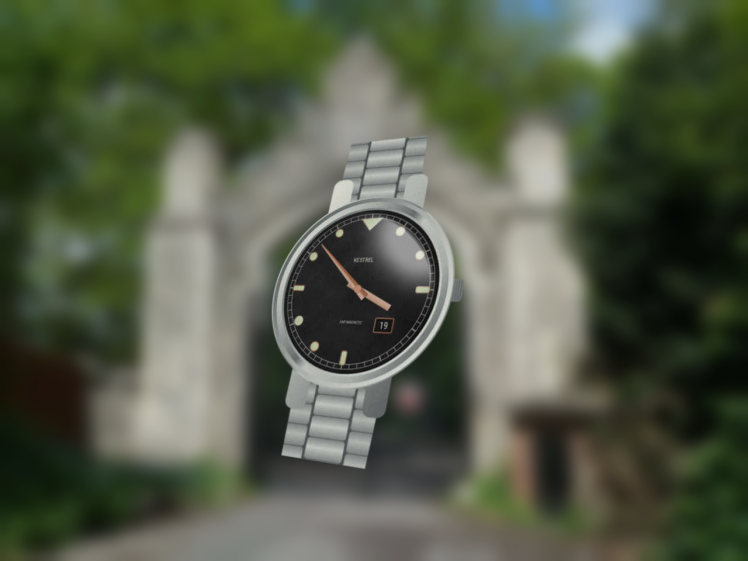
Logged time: 3.52
